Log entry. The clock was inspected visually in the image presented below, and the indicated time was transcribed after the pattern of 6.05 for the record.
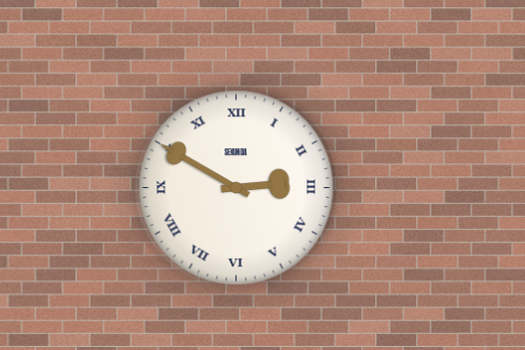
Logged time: 2.50
